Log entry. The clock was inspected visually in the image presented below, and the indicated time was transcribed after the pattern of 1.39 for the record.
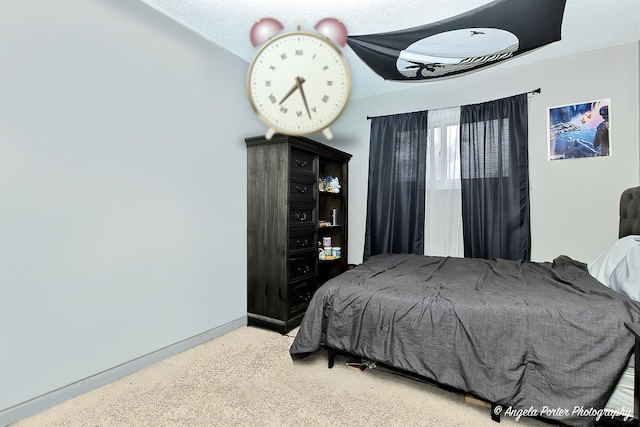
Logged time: 7.27
